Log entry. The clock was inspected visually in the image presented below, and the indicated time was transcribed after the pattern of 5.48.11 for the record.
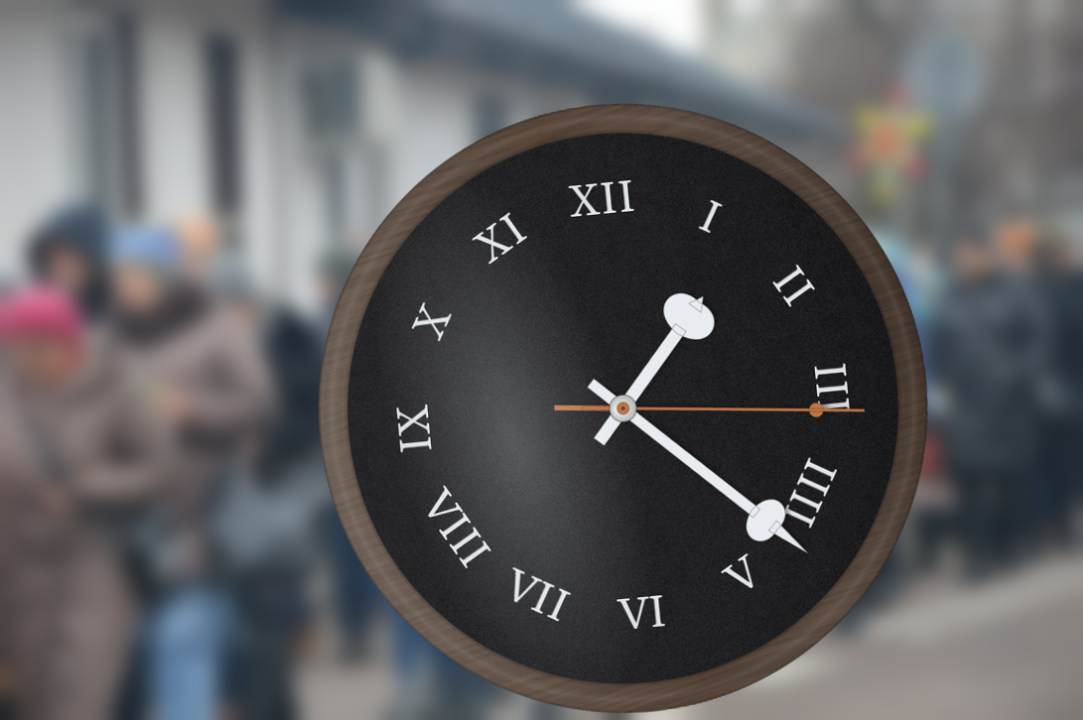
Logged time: 1.22.16
